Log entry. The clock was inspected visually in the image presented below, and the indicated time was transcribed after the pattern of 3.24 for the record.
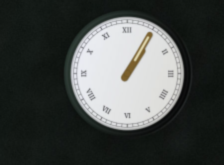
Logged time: 1.05
